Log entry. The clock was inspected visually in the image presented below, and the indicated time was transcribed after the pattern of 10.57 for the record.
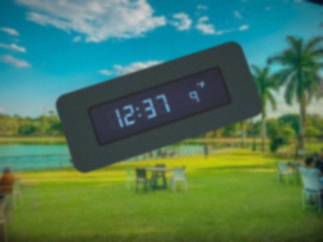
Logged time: 12.37
